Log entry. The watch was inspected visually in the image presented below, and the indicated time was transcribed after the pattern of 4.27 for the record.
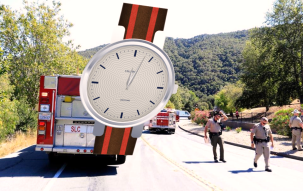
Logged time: 12.03
